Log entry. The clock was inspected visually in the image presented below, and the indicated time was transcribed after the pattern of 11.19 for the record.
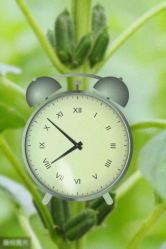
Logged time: 7.52
